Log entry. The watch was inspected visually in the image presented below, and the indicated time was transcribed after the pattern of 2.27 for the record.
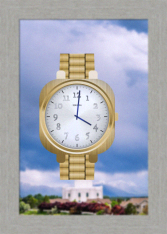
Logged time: 4.01
